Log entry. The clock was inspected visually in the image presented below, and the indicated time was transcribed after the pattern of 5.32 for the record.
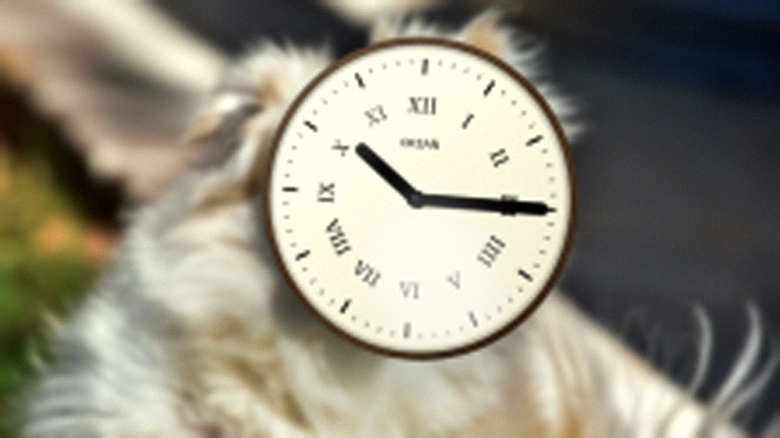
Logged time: 10.15
